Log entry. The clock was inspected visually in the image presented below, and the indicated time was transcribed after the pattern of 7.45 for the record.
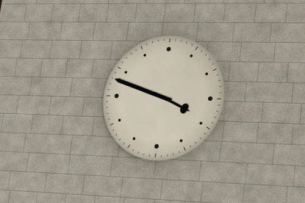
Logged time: 3.48
